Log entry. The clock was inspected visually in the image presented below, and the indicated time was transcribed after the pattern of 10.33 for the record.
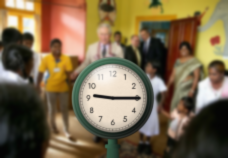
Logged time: 9.15
